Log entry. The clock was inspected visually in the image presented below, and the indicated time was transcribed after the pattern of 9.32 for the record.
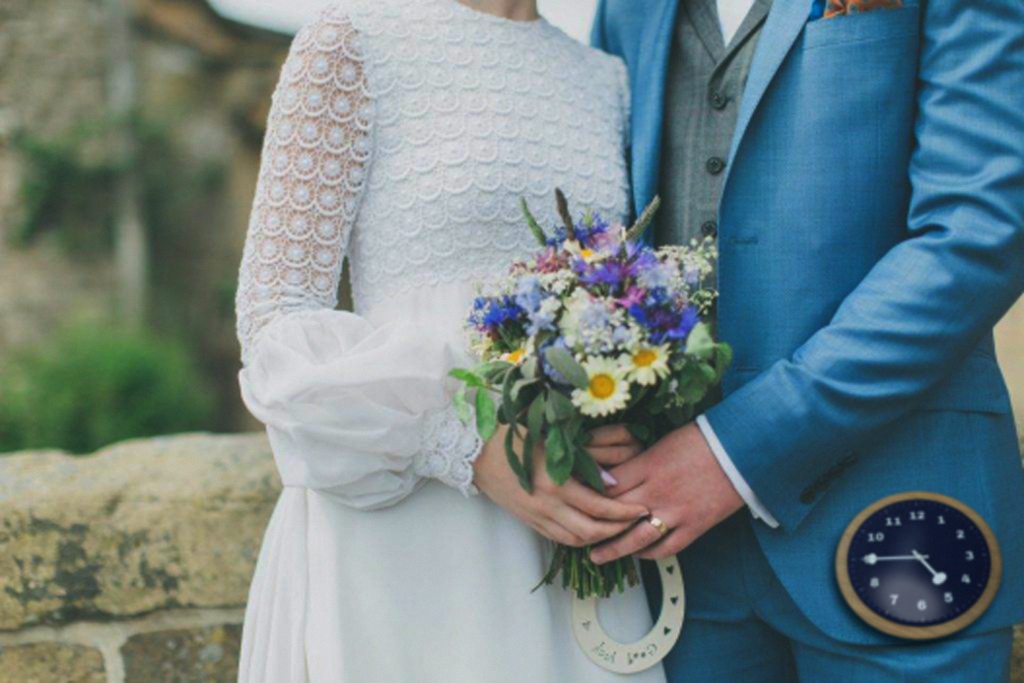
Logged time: 4.45
